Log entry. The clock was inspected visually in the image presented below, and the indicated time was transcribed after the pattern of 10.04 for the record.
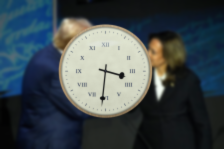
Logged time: 3.31
